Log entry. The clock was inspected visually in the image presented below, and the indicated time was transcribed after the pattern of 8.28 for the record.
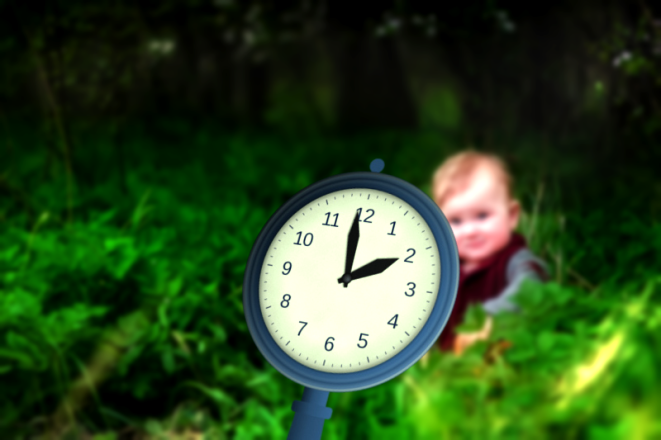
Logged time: 1.59
